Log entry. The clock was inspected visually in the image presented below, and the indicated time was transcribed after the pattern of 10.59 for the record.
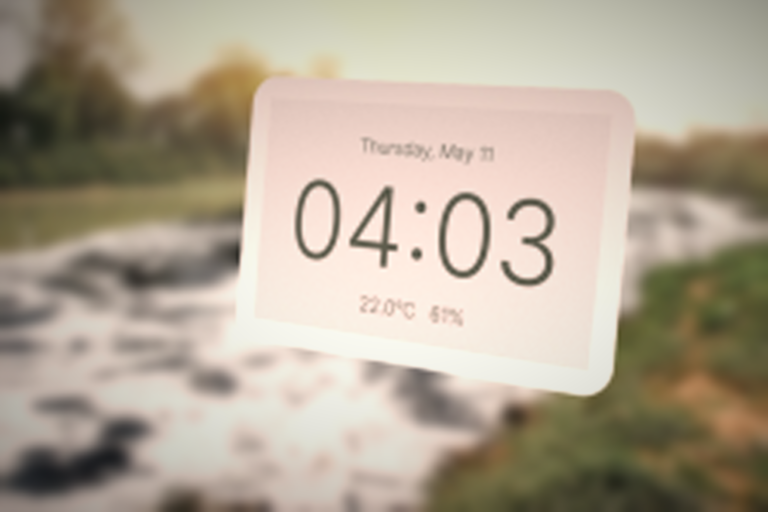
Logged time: 4.03
